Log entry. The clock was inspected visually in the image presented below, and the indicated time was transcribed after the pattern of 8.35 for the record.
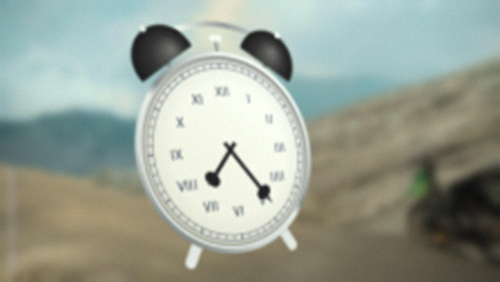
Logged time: 7.24
